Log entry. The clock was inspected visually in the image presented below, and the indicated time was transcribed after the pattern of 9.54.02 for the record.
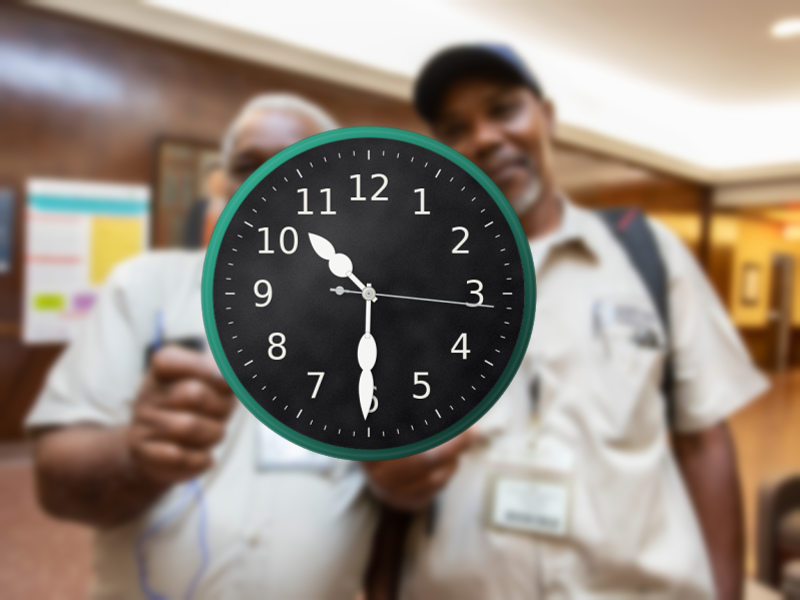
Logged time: 10.30.16
